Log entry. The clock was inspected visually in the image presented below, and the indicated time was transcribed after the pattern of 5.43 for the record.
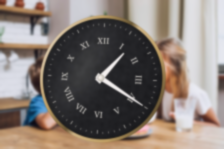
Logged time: 1.20
